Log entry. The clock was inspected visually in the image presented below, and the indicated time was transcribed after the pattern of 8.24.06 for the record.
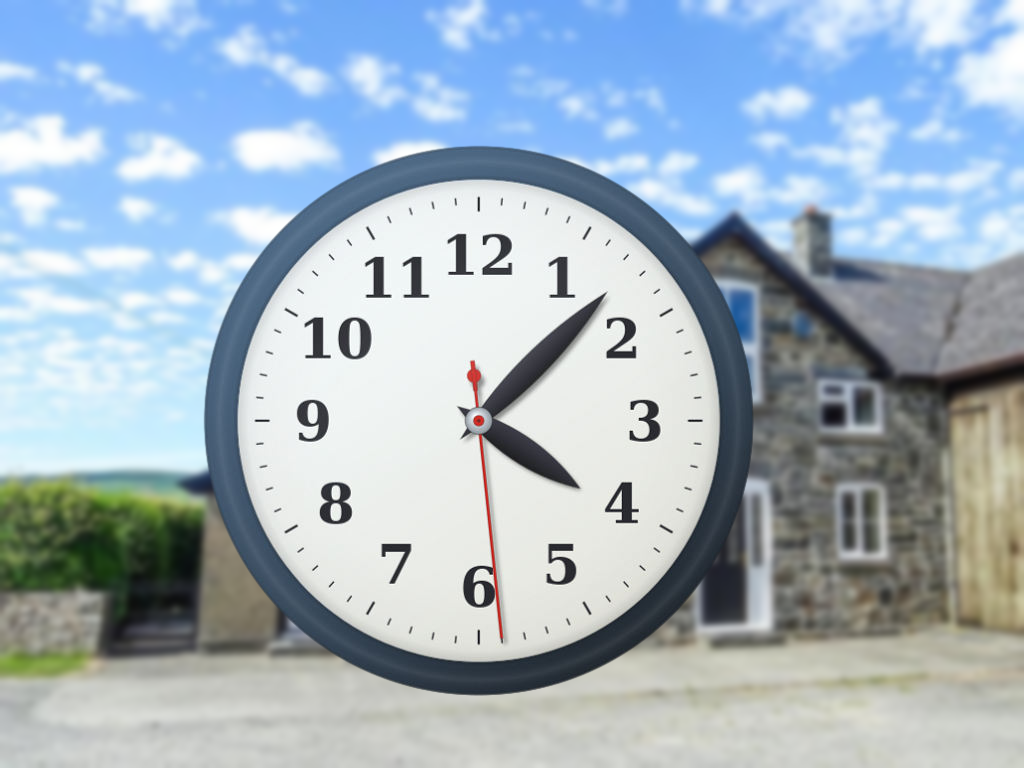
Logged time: 4.07.29
